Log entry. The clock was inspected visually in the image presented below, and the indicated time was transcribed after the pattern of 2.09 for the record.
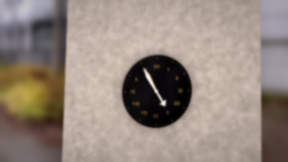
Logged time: 4.55
